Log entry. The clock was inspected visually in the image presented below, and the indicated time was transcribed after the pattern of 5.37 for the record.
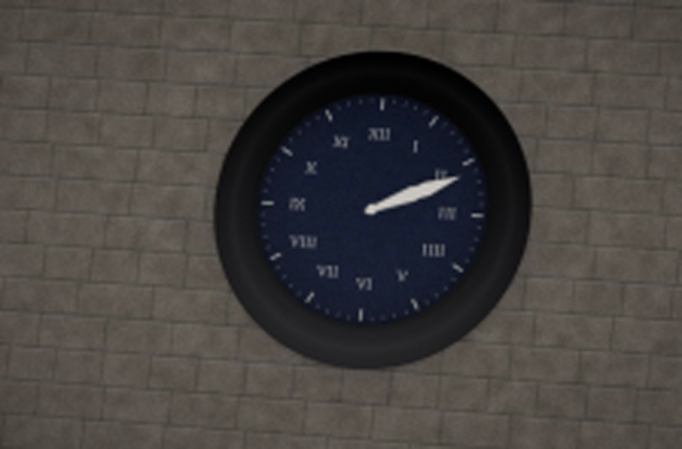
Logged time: 2.11
